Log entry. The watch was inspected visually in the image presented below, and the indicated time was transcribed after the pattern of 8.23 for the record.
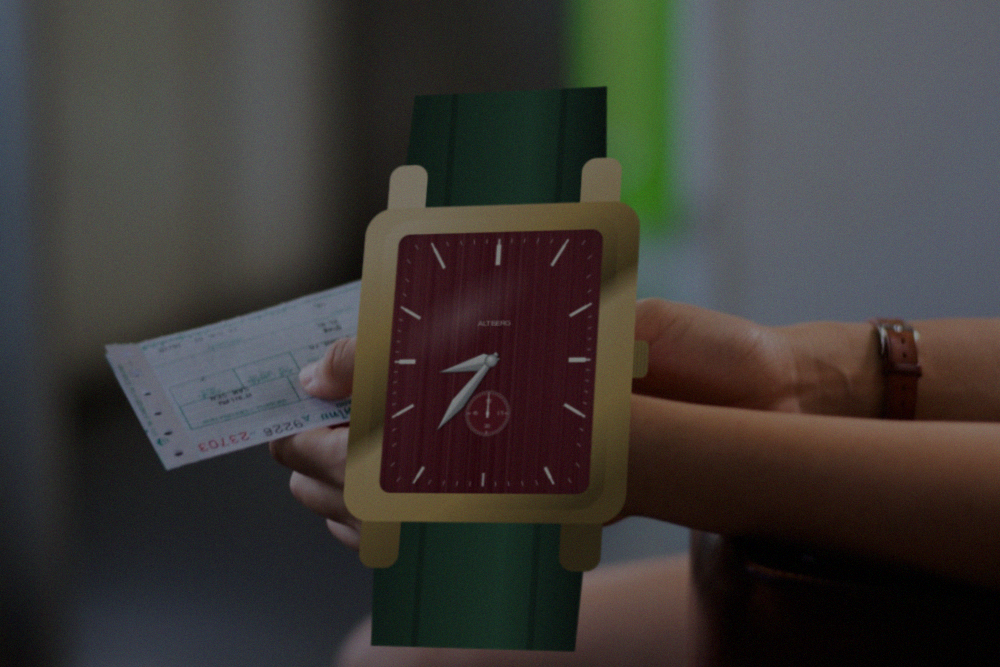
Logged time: 8.36
